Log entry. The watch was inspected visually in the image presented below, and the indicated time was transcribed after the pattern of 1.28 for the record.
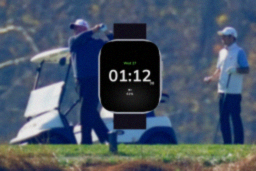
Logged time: 1.12
